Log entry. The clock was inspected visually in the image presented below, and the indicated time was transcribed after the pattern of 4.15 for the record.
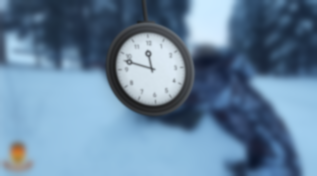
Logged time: 11.48
